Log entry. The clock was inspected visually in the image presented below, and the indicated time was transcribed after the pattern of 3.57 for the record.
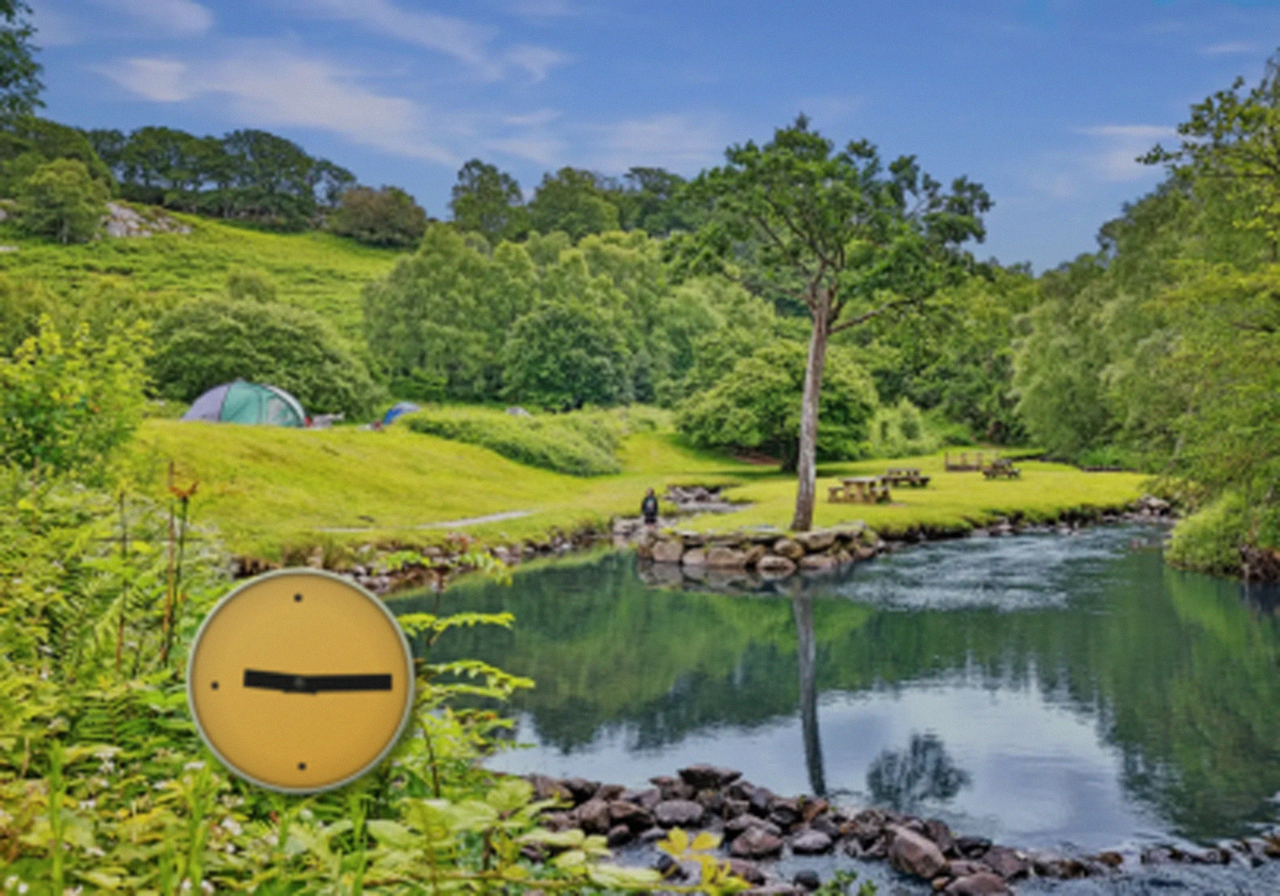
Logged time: 9.15
